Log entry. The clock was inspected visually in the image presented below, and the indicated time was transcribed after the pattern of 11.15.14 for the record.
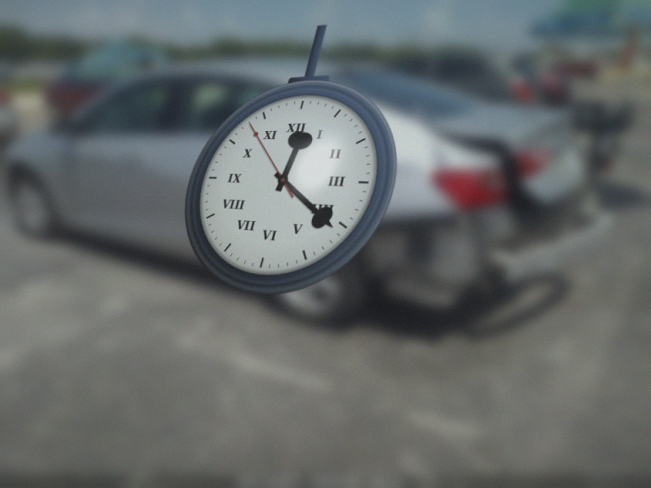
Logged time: 12.20.53
